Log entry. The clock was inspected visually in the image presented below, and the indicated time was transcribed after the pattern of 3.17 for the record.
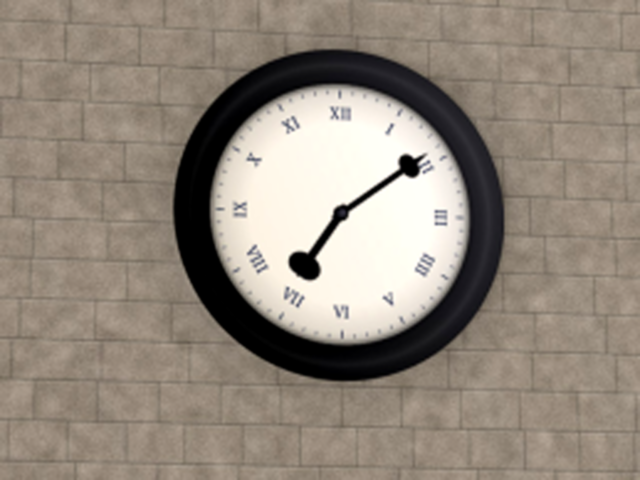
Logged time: 7.09
